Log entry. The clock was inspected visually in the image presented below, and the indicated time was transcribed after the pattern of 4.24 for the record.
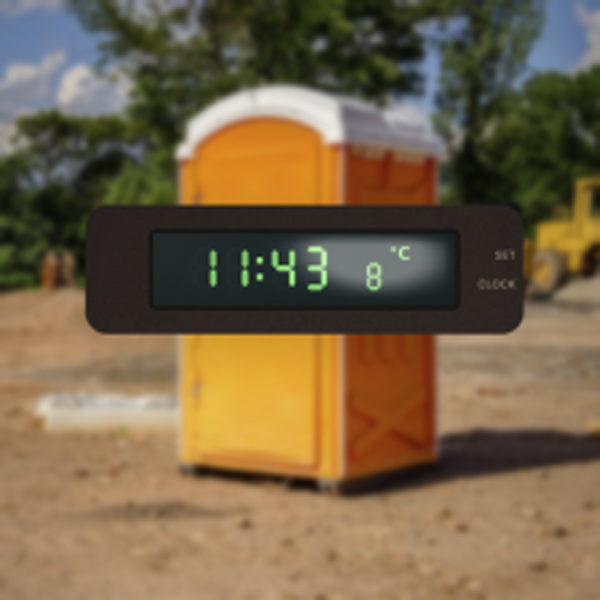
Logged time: 11.43
